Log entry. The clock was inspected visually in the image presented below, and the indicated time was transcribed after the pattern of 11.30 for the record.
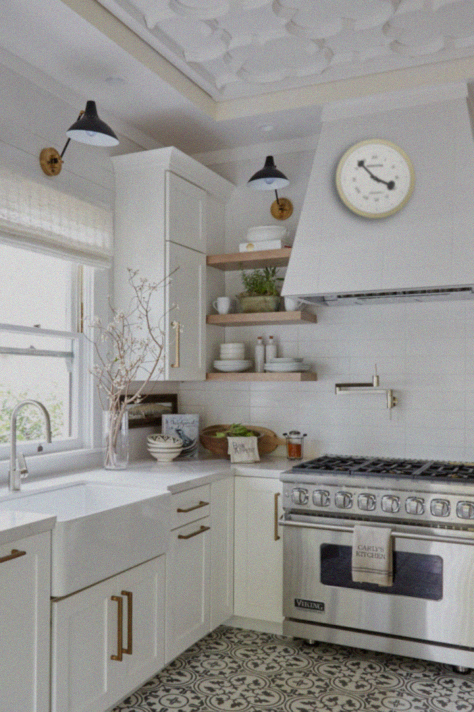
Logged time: 3.53
